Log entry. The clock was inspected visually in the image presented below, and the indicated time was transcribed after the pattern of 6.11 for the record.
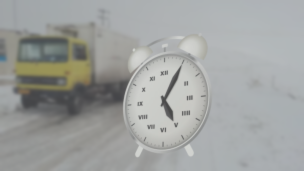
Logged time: 5.05
